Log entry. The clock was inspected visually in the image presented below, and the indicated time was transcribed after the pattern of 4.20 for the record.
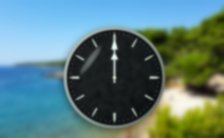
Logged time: 12.00
